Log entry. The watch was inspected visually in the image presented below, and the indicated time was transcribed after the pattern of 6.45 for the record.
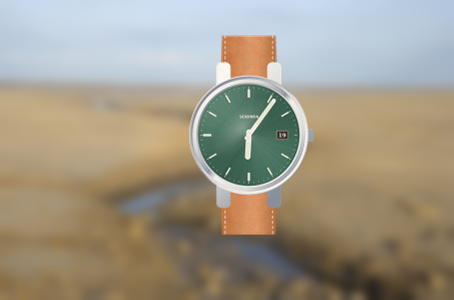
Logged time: 6.06
